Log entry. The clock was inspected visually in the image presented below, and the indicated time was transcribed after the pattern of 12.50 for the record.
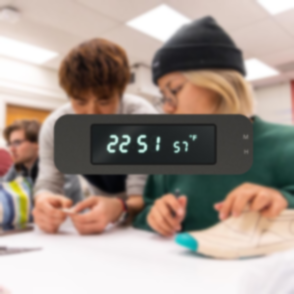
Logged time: 22.51
